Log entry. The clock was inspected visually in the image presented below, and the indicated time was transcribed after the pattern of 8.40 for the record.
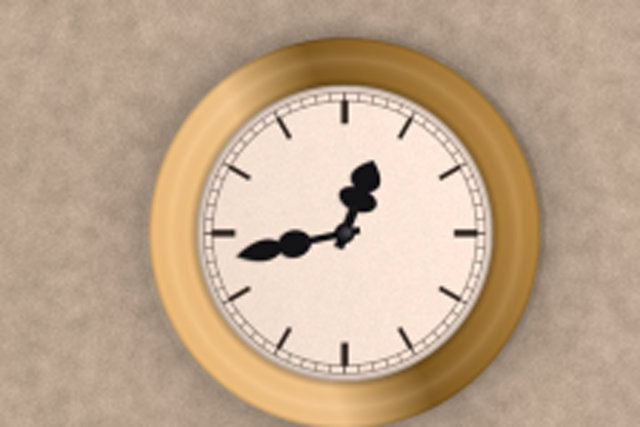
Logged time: 12.43
